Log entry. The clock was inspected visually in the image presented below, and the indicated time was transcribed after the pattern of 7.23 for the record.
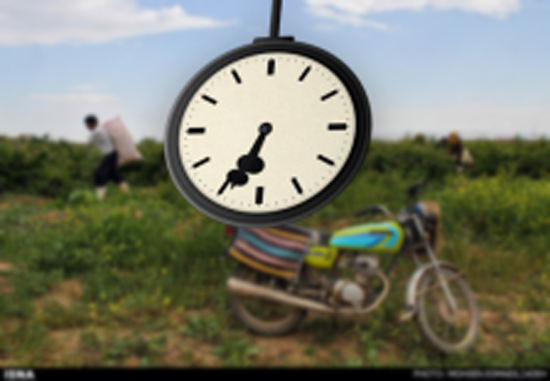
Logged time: 6.34
